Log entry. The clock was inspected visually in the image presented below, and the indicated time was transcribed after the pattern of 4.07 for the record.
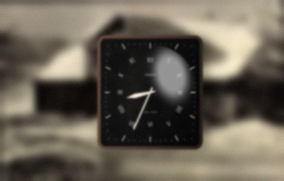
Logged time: 8.34
